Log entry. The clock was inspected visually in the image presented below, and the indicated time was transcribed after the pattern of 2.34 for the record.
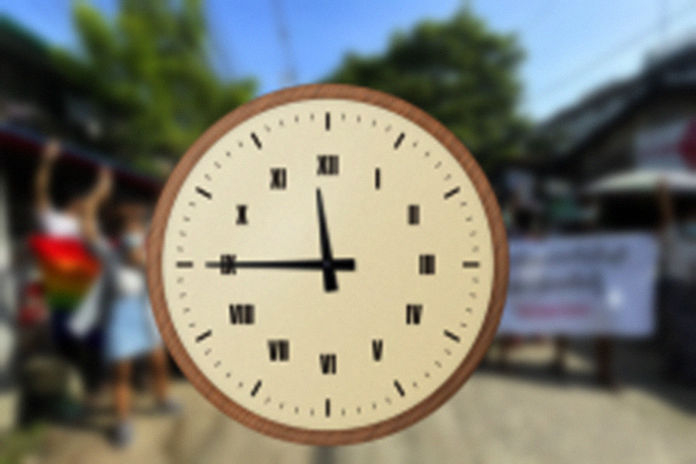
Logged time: 11.45
